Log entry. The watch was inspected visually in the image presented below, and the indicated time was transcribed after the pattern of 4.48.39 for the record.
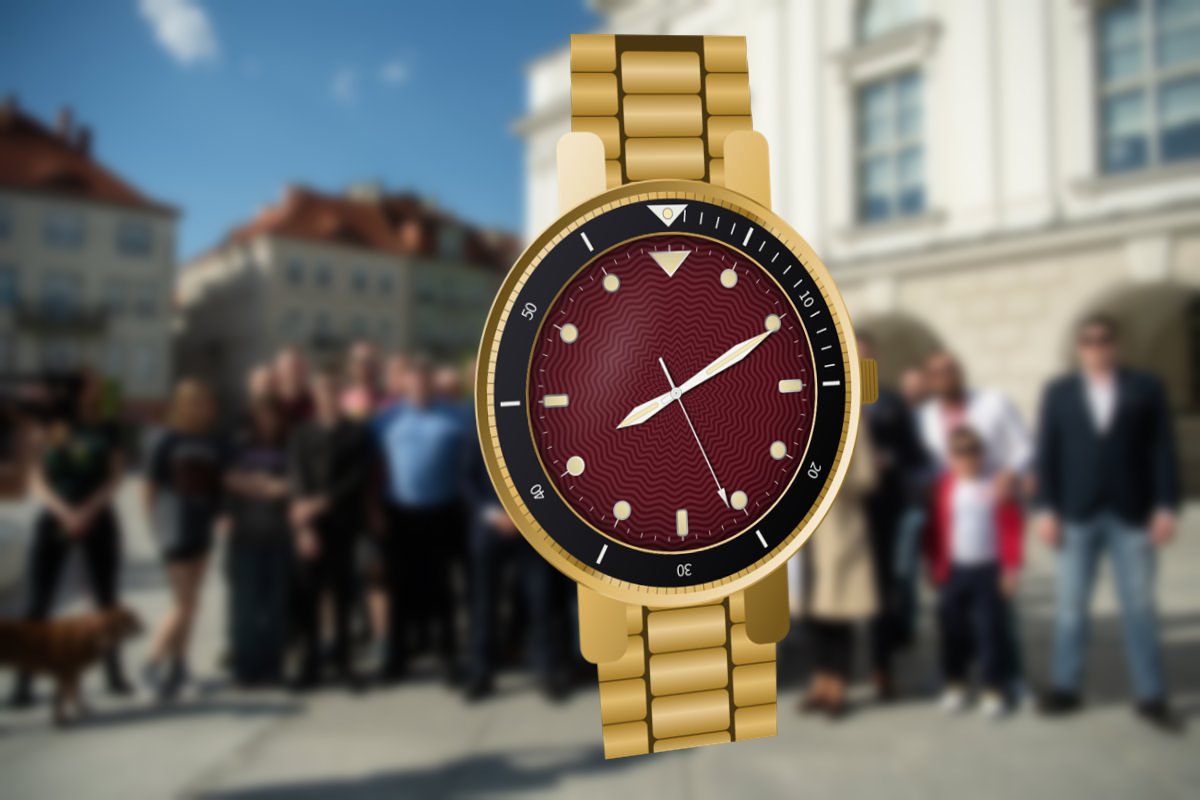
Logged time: 8.10.26
